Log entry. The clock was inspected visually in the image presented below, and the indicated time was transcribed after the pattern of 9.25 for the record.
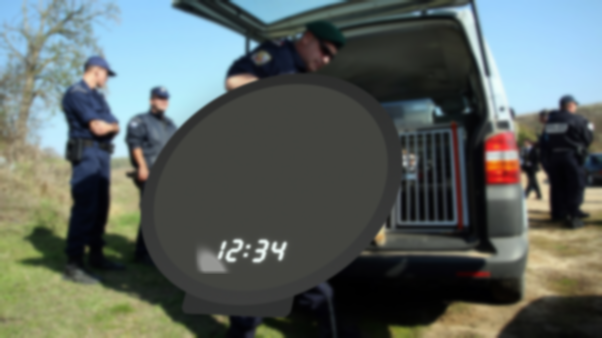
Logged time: 12.34
